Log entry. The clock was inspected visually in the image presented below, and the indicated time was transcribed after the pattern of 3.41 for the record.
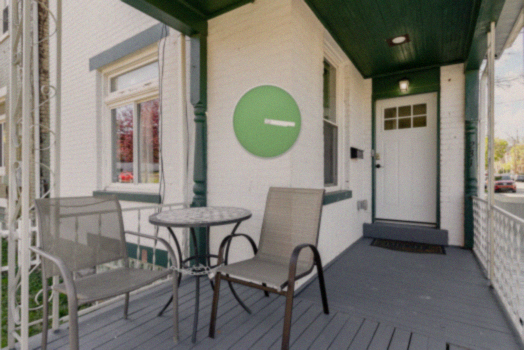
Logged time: 3.16
